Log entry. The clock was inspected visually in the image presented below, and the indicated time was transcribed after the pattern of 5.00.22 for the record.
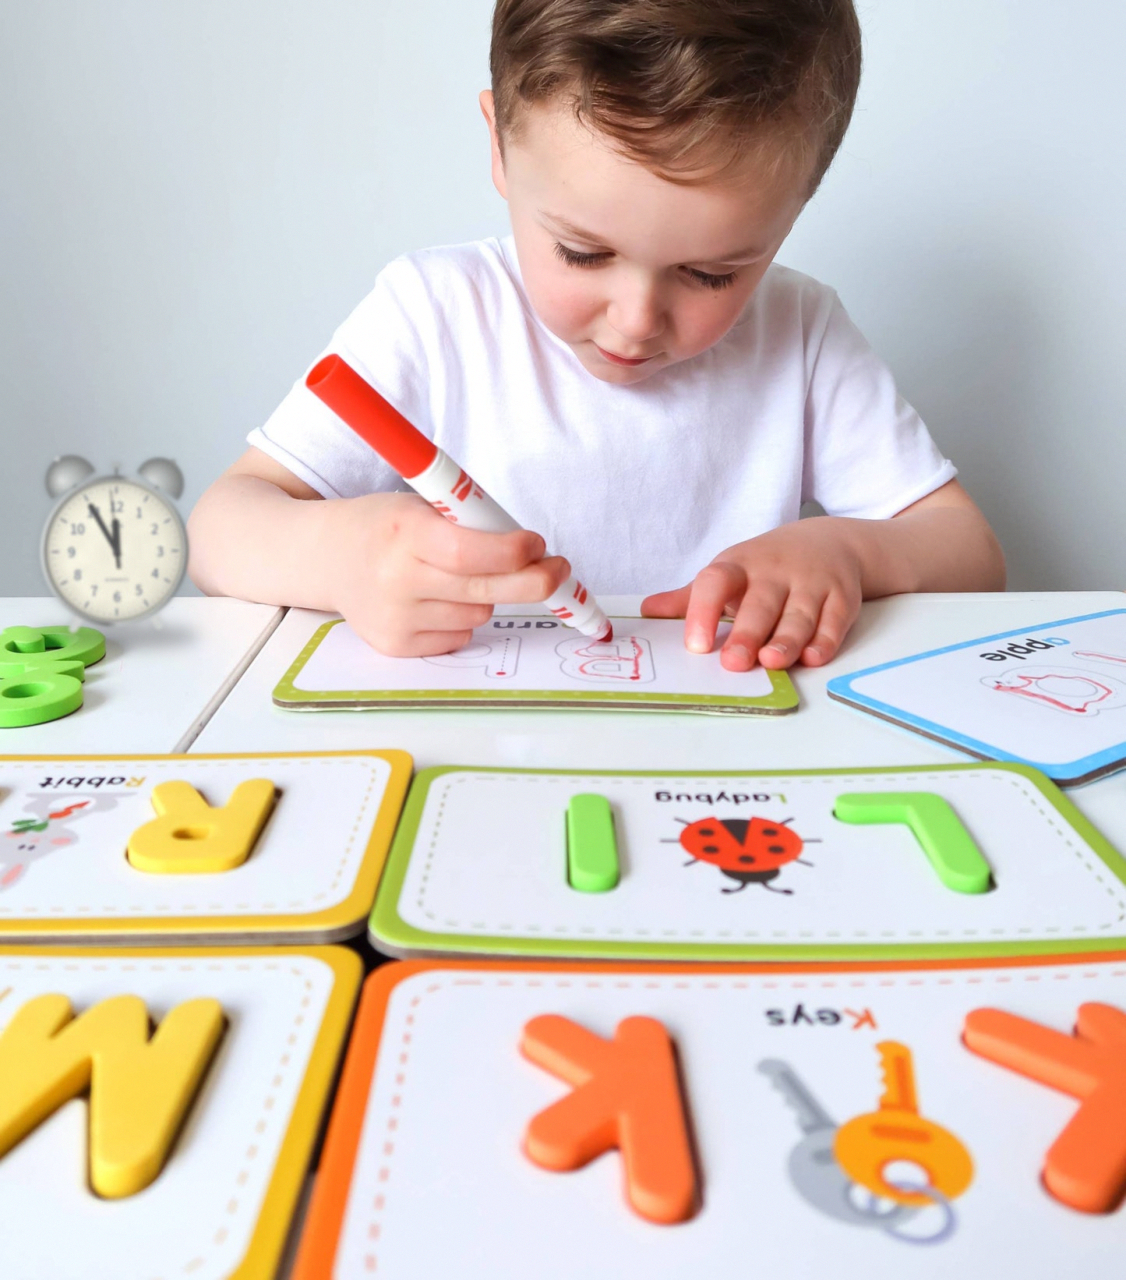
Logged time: 11.54.59
